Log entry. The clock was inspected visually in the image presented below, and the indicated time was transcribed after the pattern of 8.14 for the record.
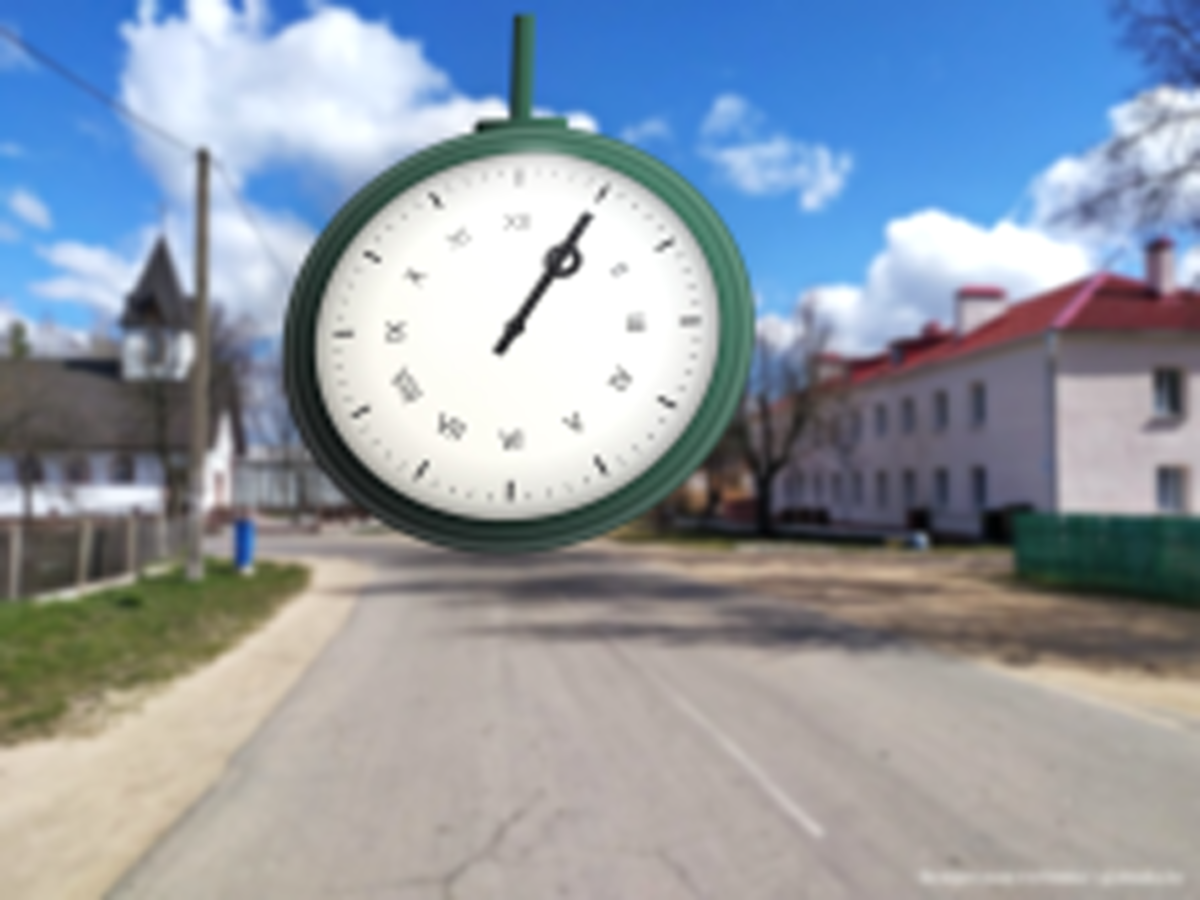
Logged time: 1.05
